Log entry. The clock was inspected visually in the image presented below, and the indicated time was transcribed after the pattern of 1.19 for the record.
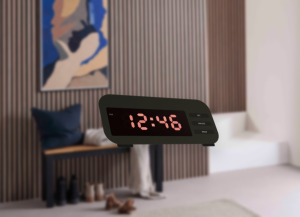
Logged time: 12.46
